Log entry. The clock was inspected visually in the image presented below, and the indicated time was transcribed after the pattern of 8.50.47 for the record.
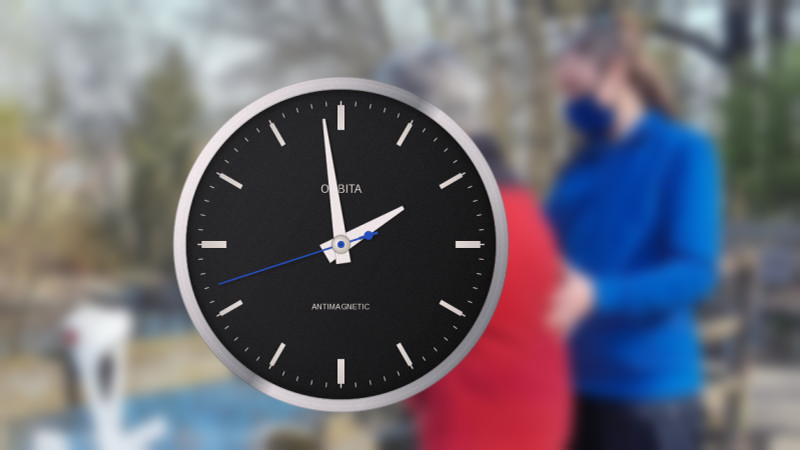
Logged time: 1.58.42
